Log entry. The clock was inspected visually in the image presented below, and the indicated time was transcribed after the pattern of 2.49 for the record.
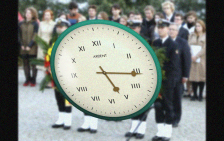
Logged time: 5.16
